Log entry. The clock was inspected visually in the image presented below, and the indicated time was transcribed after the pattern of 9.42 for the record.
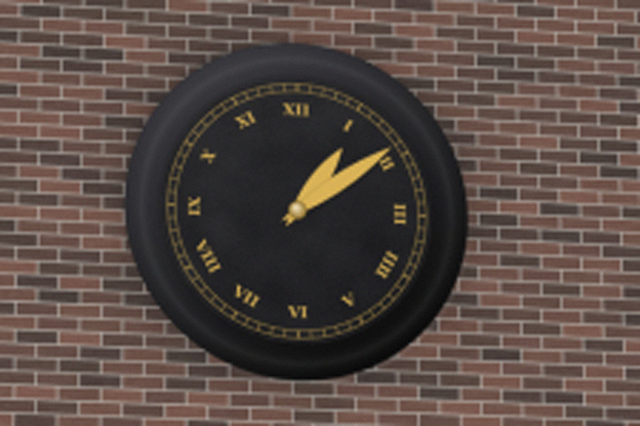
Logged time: 1.09
